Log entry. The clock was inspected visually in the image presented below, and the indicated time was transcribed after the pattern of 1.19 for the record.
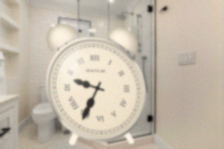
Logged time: 9.35
